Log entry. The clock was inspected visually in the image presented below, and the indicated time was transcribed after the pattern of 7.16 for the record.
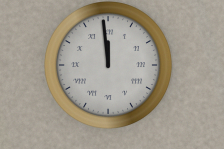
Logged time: 11.59
